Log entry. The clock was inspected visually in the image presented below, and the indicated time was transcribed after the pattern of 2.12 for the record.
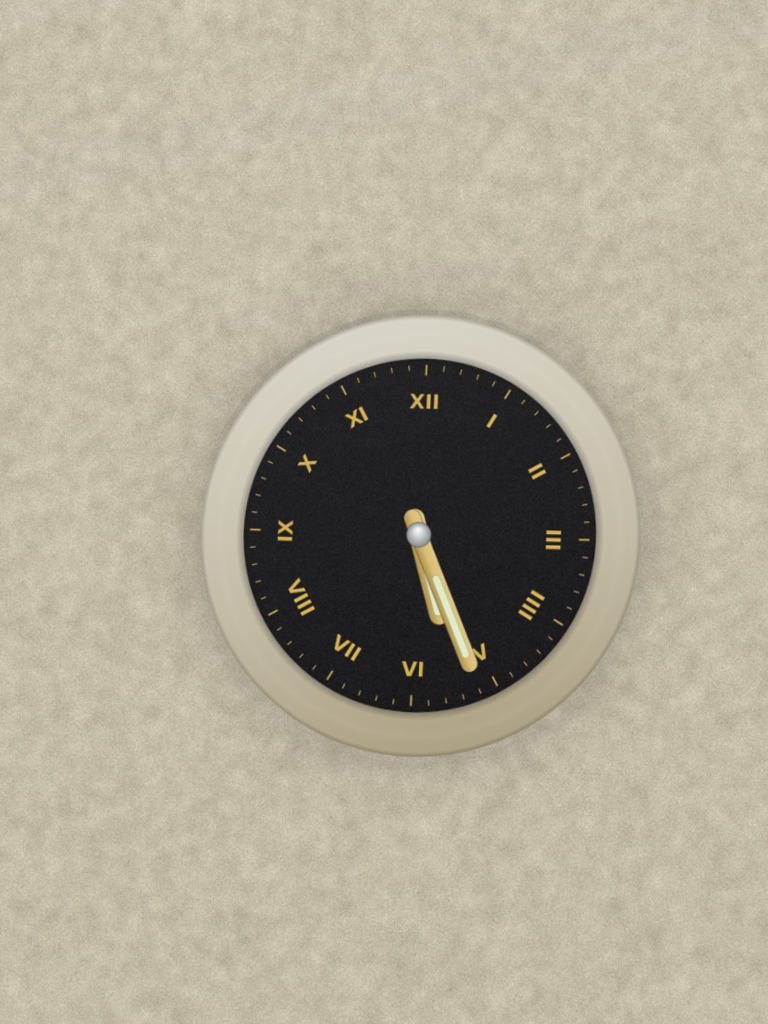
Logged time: 5.26
